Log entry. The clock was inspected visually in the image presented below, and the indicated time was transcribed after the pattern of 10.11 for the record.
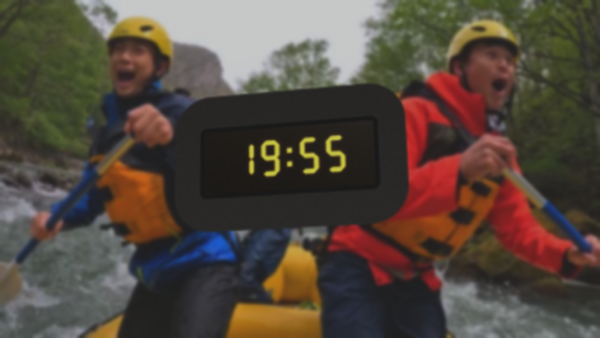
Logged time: 19.55
